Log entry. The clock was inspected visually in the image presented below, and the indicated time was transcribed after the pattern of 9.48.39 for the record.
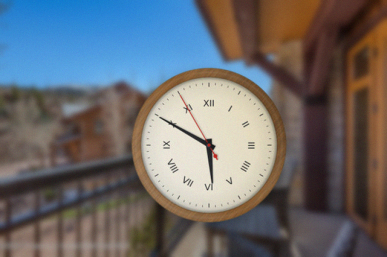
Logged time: 5.49.55
